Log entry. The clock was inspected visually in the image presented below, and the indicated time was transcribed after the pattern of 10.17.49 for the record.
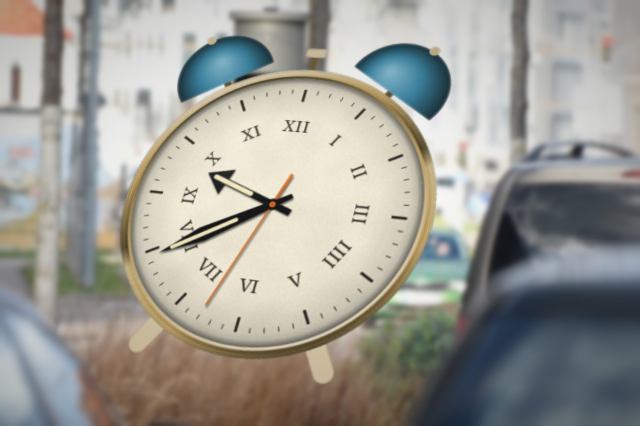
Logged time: 9.39.33
